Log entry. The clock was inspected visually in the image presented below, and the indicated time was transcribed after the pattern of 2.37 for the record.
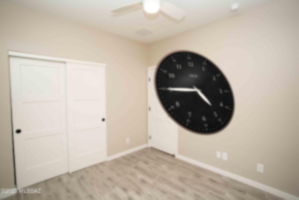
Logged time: 4.45
